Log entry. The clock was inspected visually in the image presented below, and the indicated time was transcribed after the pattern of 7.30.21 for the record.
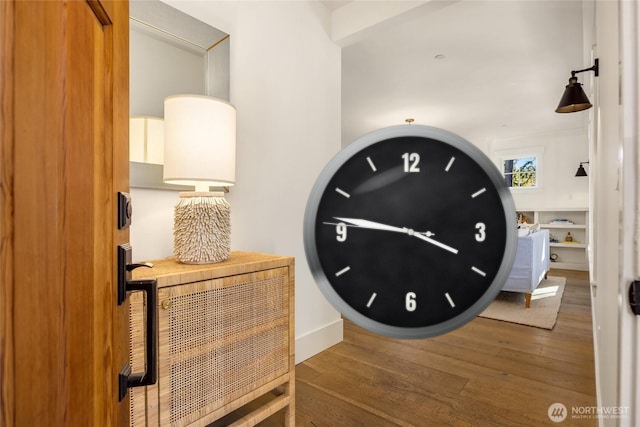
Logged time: 3.46.46
